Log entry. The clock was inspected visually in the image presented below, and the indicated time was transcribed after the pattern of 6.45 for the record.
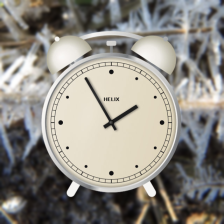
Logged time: 1.55
